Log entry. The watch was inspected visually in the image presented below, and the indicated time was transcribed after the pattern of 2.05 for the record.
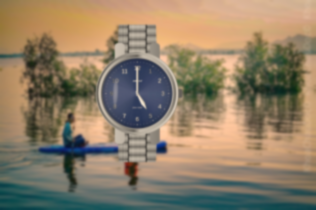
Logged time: 5.00
